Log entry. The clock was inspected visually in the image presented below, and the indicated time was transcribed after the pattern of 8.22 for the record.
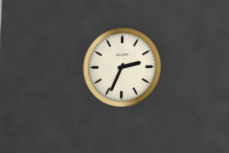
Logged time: 2.34
